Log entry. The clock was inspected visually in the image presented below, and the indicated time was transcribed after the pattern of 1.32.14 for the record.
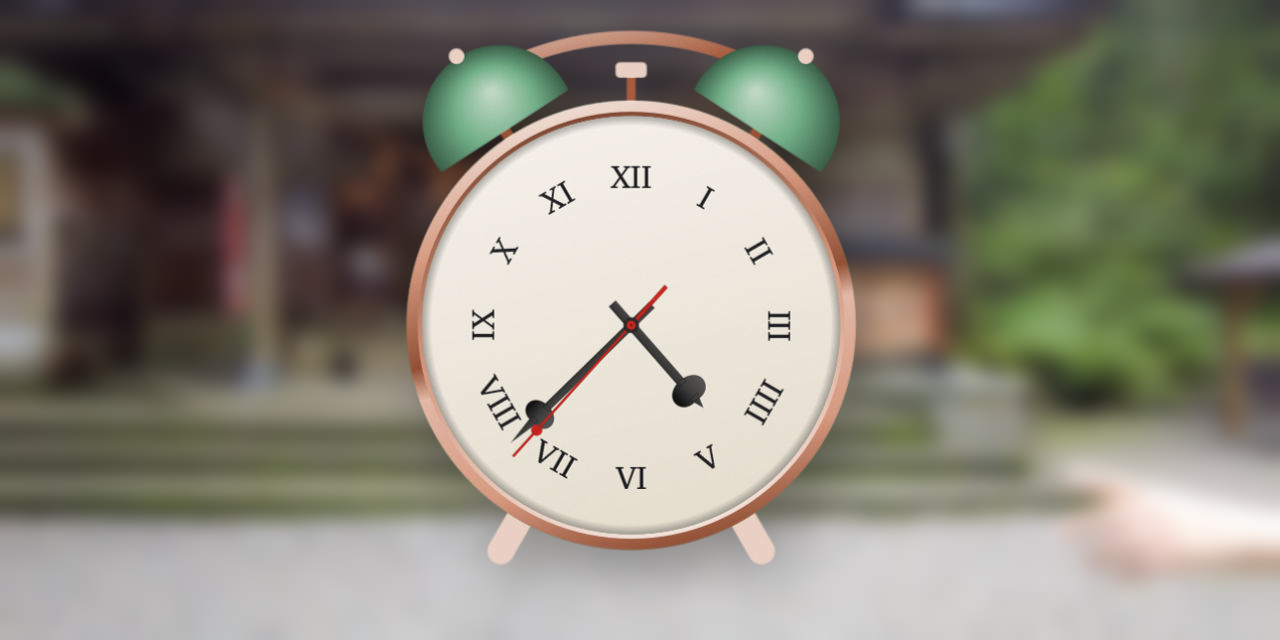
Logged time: 4.37.37
